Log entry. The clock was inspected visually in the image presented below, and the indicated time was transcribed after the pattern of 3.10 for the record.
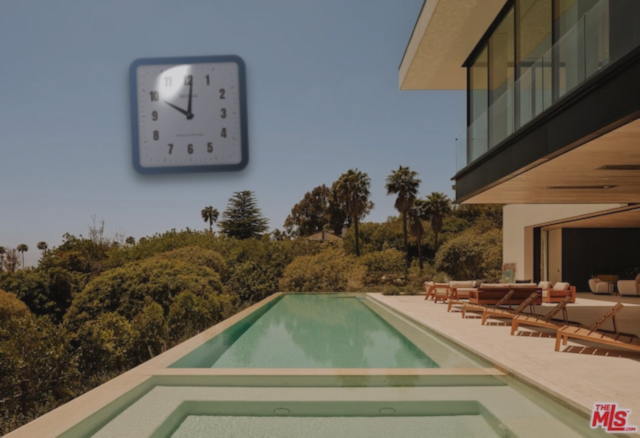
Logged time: 10.01
